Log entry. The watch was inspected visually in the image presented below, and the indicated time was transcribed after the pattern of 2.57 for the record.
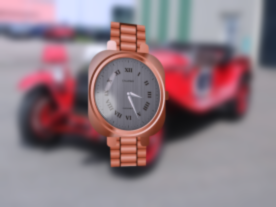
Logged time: 3.26
